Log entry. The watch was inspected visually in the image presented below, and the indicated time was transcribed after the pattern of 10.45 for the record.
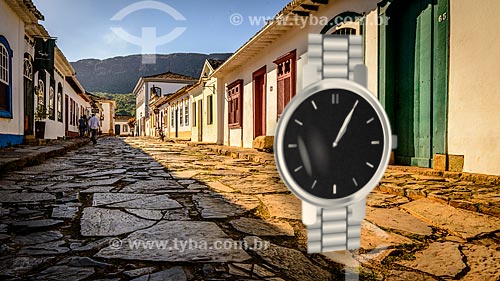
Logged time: 1.05
